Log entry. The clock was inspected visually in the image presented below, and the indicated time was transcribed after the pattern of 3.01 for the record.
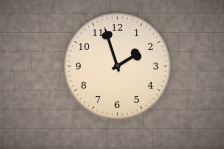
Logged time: 1.57
